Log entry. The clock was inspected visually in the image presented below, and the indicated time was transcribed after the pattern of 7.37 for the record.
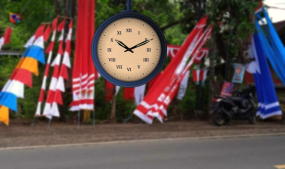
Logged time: 10.11
